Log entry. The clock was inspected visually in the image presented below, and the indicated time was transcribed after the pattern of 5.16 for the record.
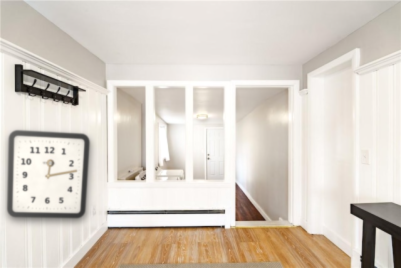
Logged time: 12.13
